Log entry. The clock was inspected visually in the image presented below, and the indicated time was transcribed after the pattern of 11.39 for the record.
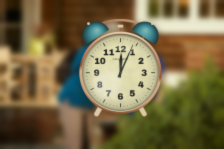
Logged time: 12.04
